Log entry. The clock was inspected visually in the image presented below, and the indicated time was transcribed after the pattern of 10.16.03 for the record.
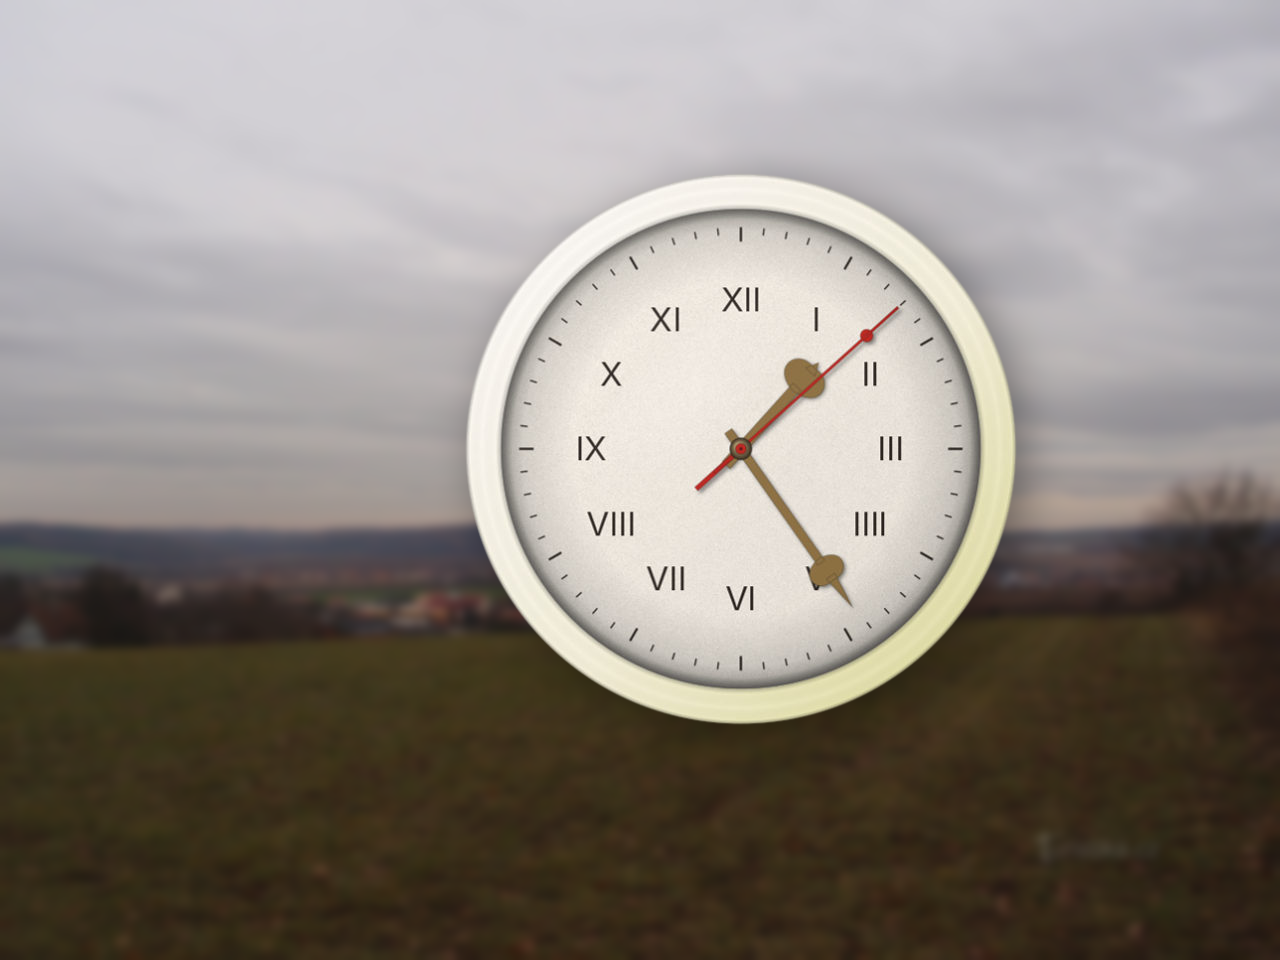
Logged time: 1.24.08
